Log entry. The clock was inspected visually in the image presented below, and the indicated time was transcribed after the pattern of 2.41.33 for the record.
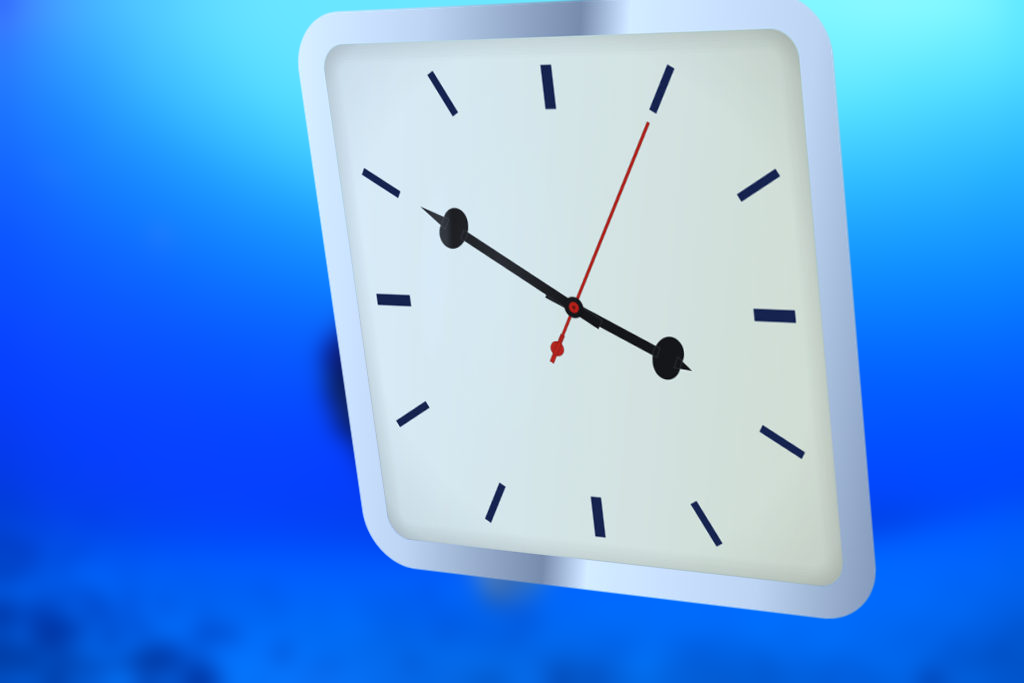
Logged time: 3.50.05
